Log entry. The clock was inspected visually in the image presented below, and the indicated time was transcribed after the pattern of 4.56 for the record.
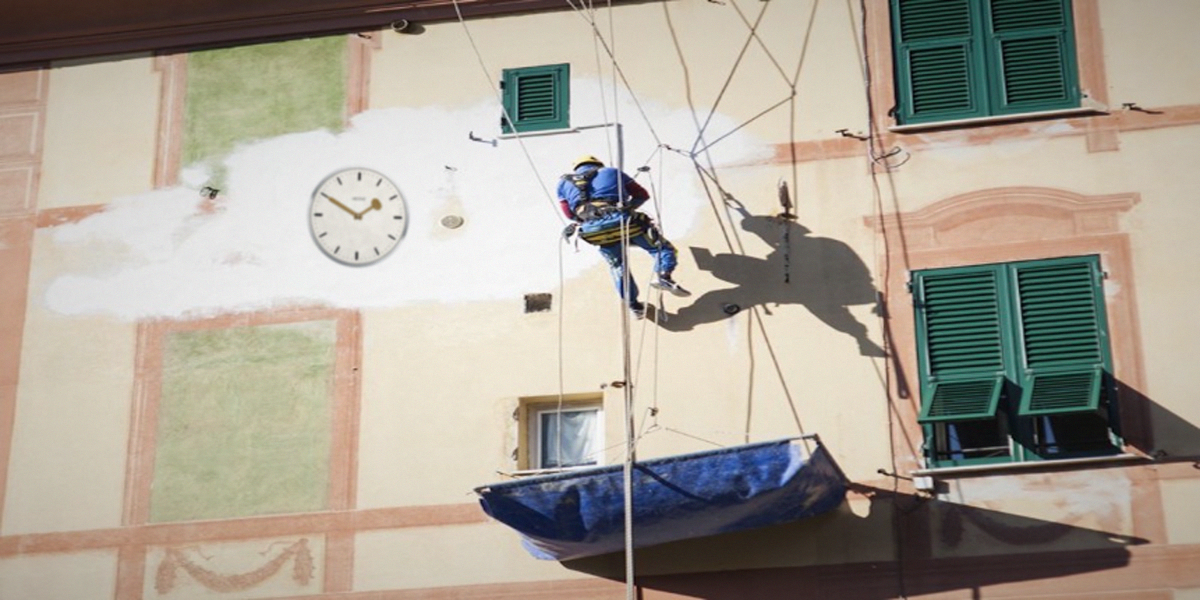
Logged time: 1.50
